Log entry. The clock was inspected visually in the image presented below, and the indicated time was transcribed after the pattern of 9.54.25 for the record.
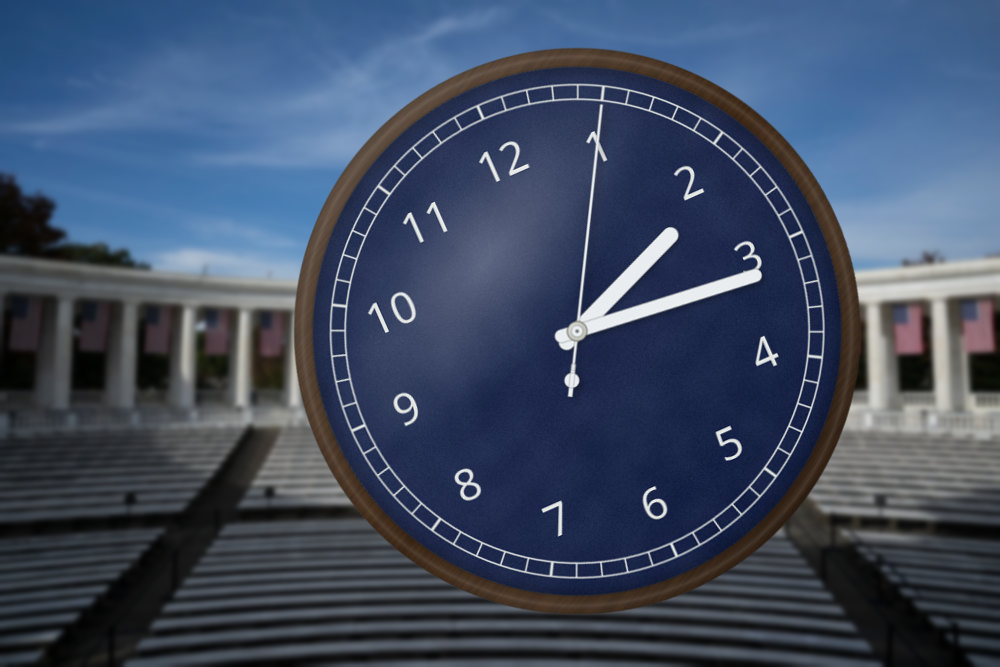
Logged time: 2.16.05
